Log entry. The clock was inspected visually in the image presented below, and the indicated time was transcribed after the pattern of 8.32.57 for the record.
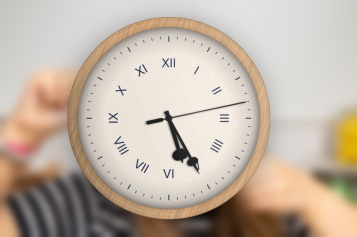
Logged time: 5.25.13
